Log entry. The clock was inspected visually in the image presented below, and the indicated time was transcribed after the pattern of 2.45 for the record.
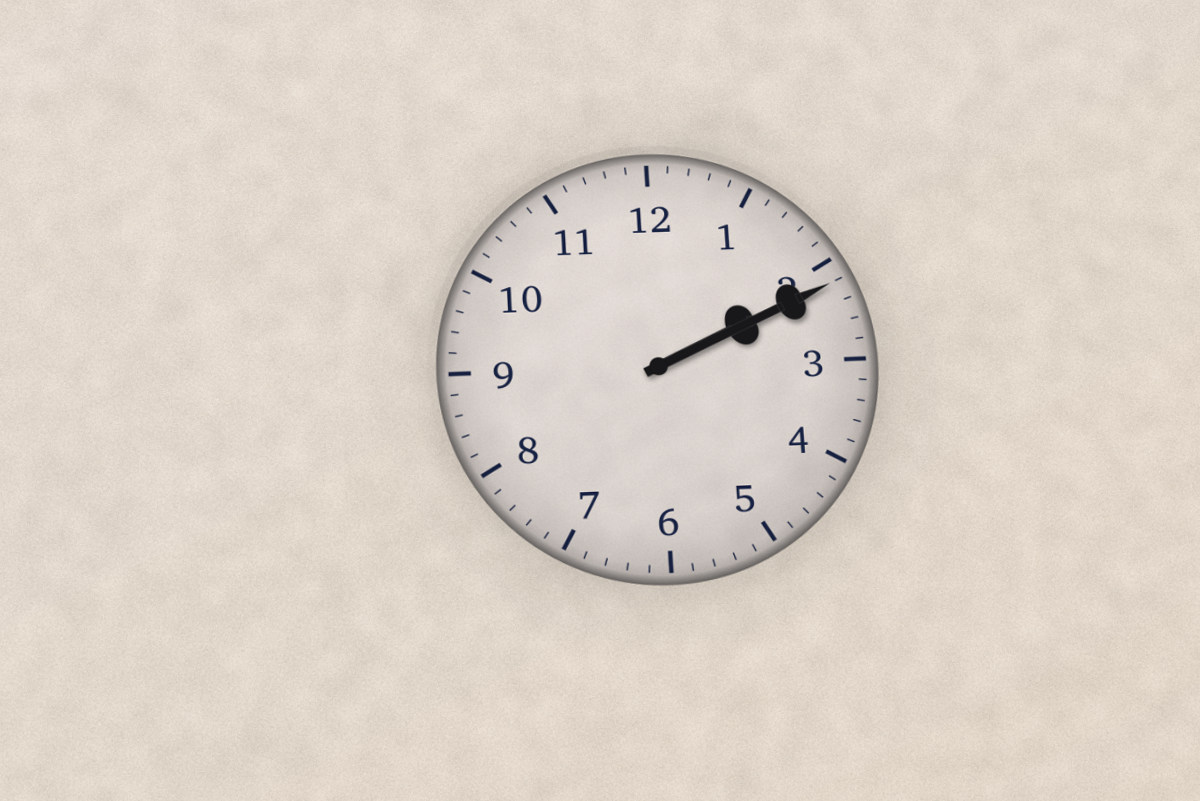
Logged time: 2.11
